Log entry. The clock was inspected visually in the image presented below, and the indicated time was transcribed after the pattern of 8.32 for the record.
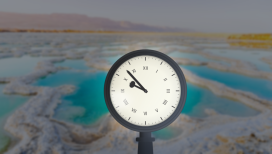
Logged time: 9.53
